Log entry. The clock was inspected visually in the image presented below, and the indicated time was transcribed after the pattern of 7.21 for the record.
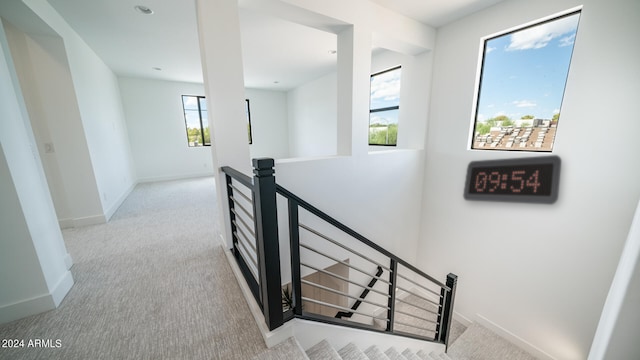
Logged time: 9.54
